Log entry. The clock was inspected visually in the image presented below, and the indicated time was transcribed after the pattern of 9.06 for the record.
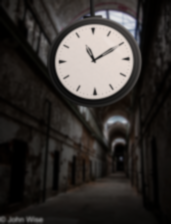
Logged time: 11.10
